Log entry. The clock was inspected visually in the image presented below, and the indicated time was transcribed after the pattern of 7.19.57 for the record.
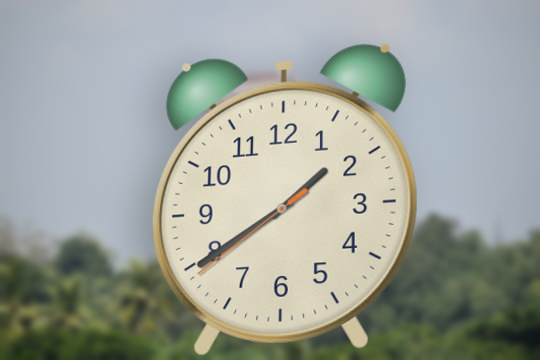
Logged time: 1.39.39
